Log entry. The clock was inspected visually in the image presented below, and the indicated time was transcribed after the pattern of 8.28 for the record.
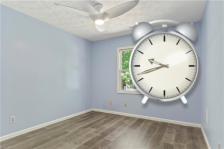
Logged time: 9.42
